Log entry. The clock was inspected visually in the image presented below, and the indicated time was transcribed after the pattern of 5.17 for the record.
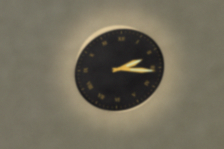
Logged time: 2.16
